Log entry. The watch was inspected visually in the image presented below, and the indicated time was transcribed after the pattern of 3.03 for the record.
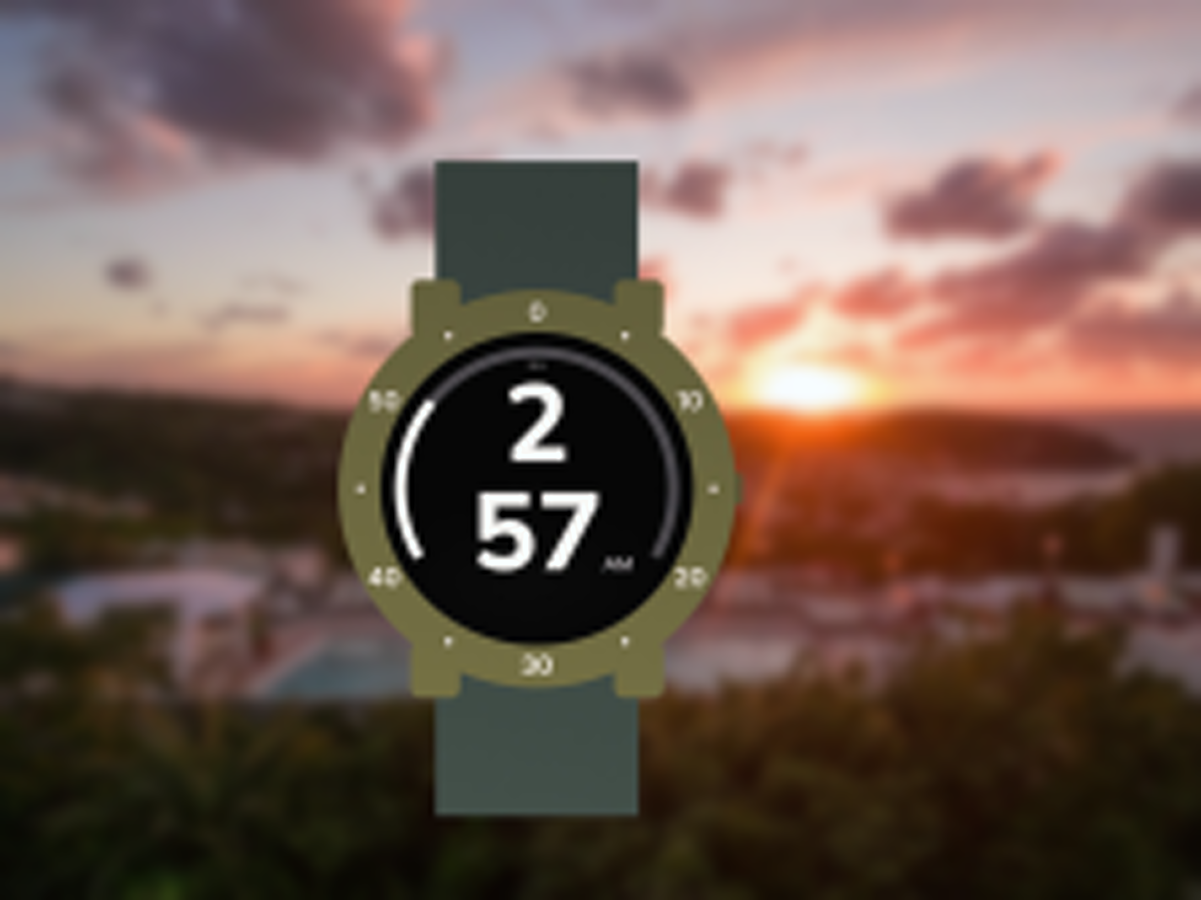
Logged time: 2.57
